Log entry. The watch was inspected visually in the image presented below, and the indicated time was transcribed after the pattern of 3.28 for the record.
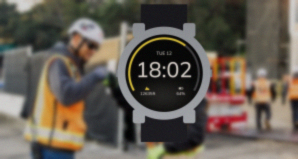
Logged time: 18.02
